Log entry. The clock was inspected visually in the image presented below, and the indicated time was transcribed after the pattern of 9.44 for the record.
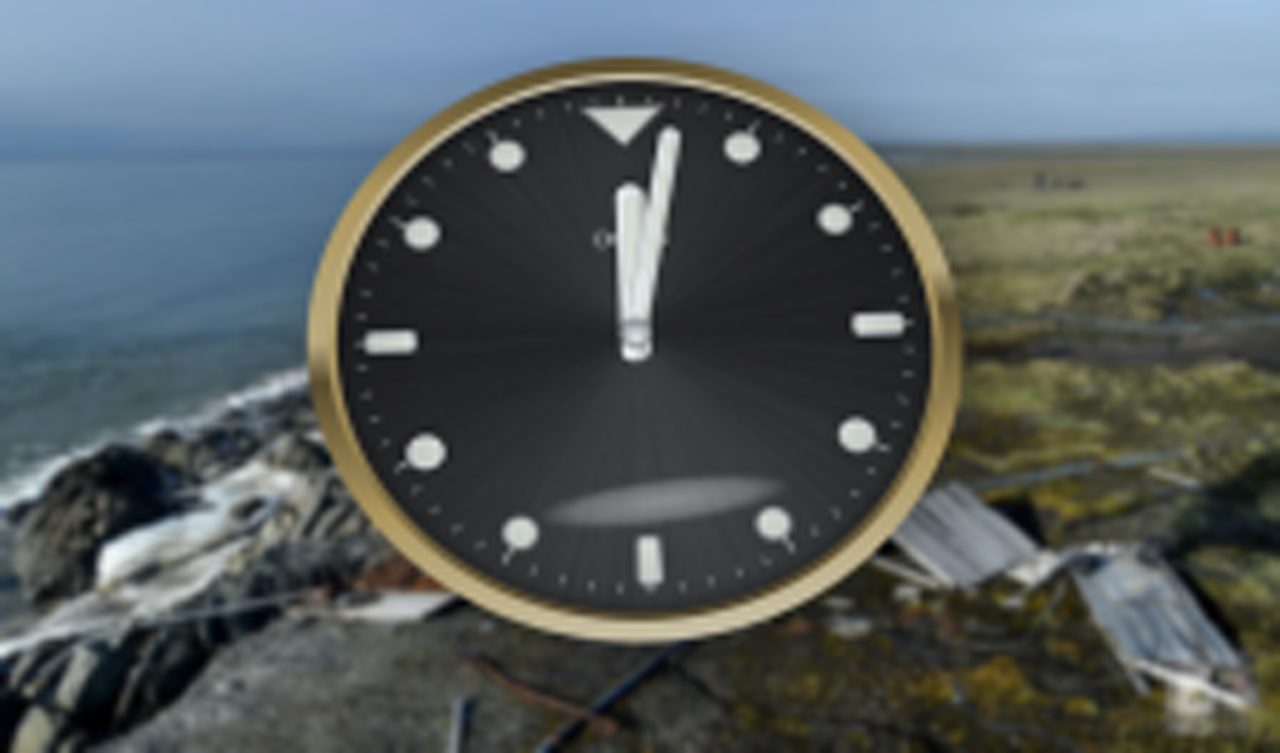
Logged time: 12.02
